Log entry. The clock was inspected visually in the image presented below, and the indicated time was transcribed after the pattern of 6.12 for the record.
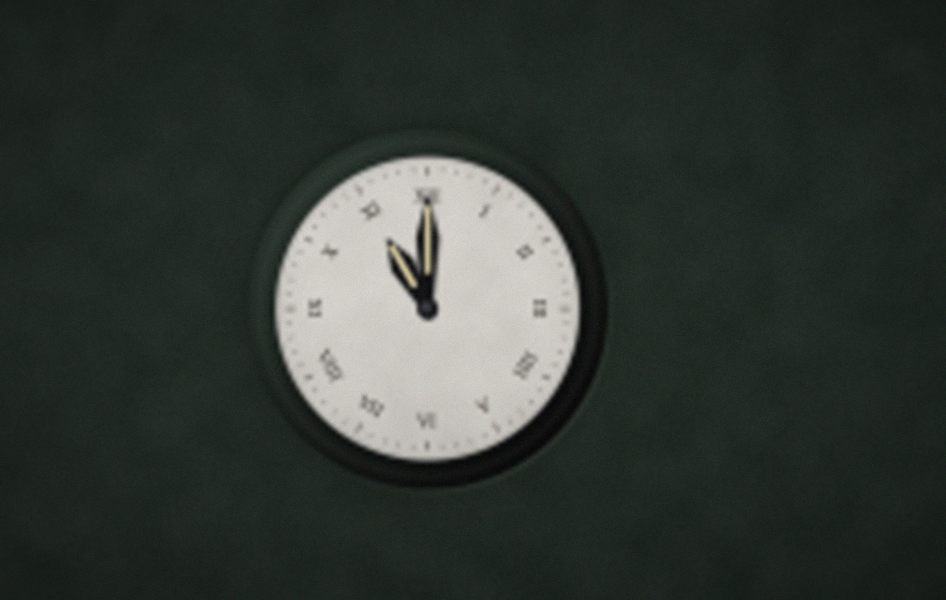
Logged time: 11.00
